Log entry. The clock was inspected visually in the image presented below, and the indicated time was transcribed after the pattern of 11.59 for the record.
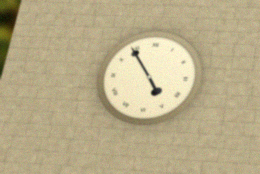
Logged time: 4.54
